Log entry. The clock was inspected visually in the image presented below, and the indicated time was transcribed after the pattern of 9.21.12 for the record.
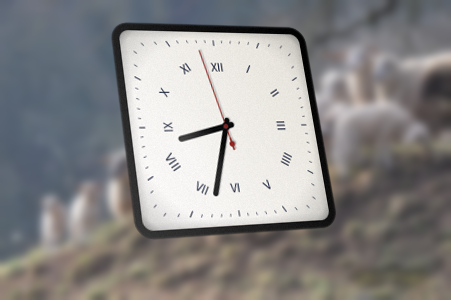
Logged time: 8.32.58
